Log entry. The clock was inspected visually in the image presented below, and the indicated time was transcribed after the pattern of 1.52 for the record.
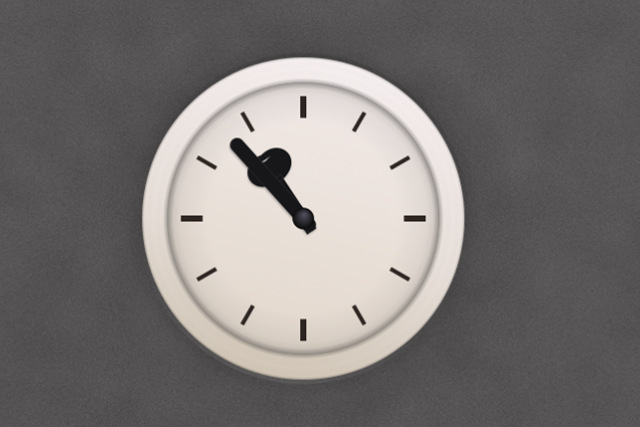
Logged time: 10.53
